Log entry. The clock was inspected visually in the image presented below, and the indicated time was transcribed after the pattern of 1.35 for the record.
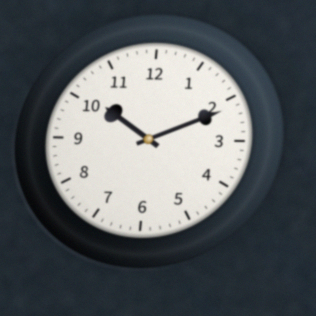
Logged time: 10.11
